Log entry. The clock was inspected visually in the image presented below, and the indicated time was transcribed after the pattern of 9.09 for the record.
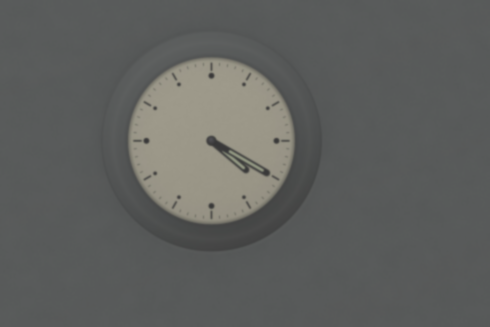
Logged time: 4.20
